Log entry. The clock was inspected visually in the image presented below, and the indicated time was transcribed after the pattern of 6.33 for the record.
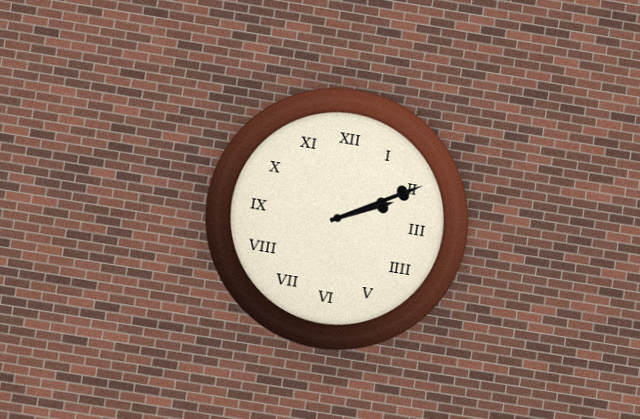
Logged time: 2.10
